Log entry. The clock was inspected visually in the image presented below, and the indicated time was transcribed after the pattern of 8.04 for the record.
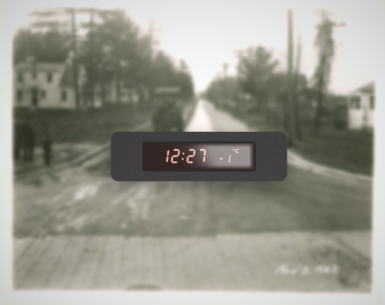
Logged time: 12.27
